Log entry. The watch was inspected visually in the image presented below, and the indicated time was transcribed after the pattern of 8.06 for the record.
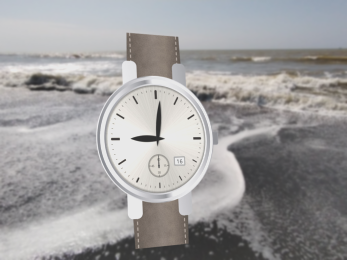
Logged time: 9.01
